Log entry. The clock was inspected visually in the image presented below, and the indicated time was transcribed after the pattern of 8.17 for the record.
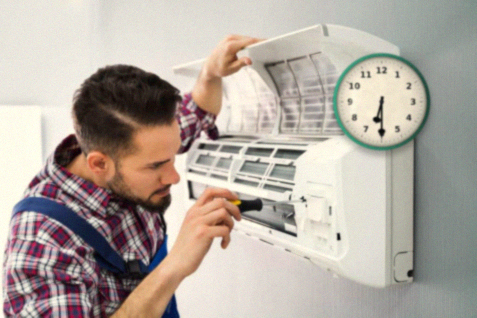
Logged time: 6.30
